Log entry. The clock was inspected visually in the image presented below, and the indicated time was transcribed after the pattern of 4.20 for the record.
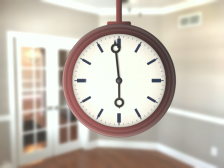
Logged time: 5.59
